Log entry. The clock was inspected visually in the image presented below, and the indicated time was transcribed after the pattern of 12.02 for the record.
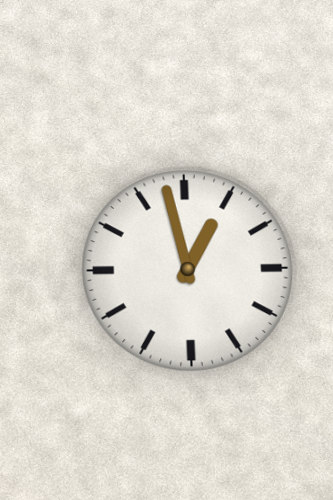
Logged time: 12.58
